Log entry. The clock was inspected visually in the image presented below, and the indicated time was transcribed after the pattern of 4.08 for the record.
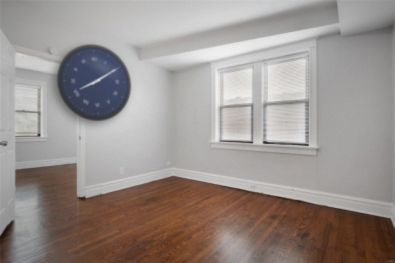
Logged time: 8.10
